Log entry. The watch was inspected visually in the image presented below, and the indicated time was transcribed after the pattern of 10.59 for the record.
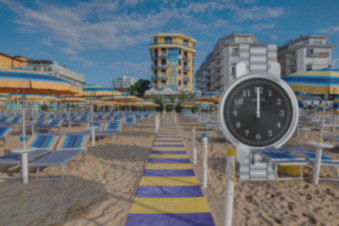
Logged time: 12.00
